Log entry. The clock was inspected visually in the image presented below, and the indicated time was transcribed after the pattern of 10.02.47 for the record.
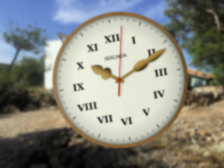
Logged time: 10.11.02
